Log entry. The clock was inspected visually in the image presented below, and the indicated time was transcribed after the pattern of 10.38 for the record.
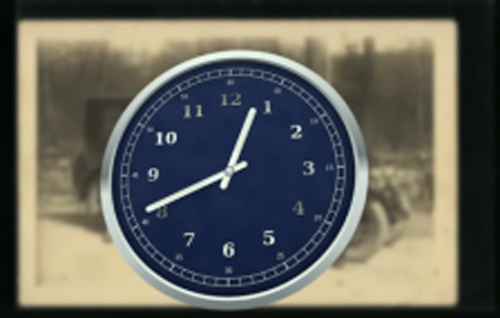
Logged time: 12.41
